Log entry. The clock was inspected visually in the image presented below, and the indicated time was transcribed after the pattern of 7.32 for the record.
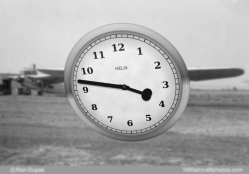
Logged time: 3.47
